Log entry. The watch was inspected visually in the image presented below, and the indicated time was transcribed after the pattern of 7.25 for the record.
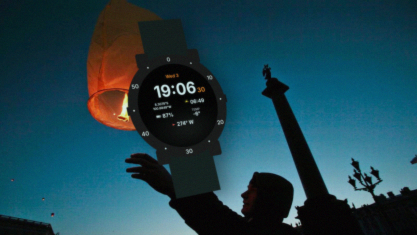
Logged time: 19.06
